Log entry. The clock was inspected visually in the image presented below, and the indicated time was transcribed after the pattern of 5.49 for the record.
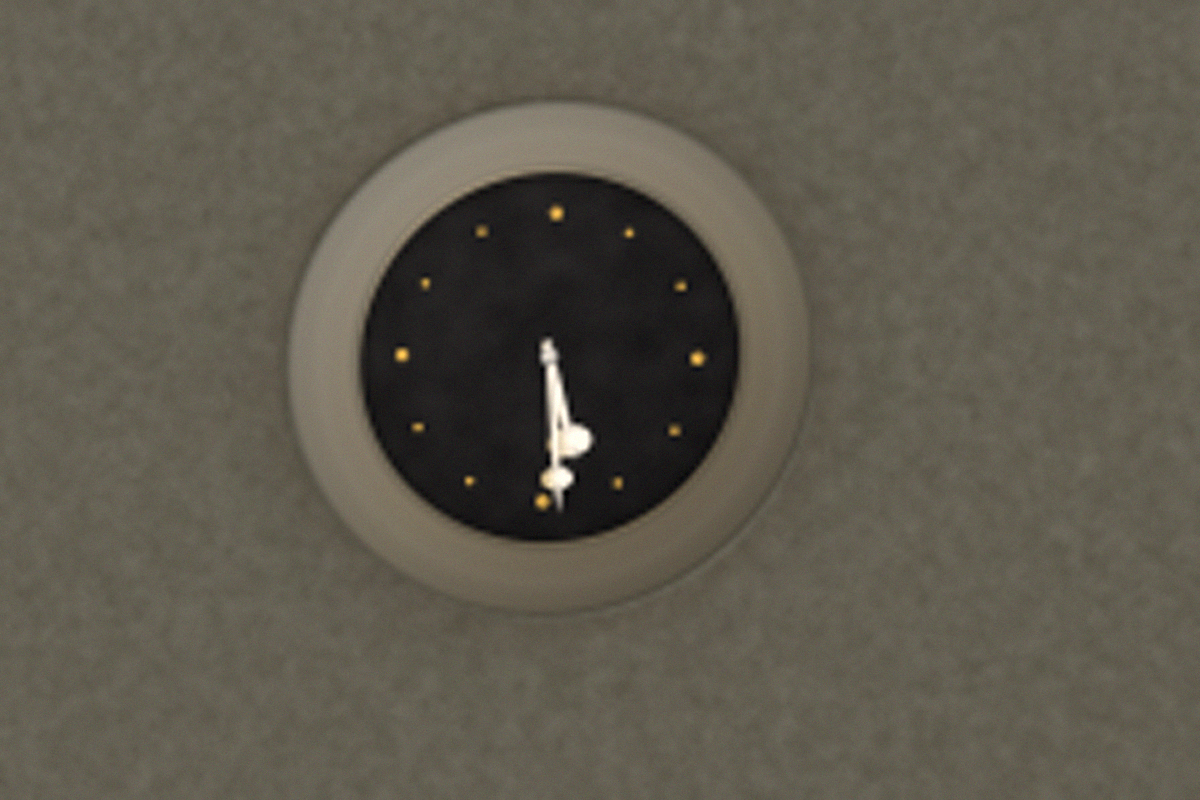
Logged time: 5.29
